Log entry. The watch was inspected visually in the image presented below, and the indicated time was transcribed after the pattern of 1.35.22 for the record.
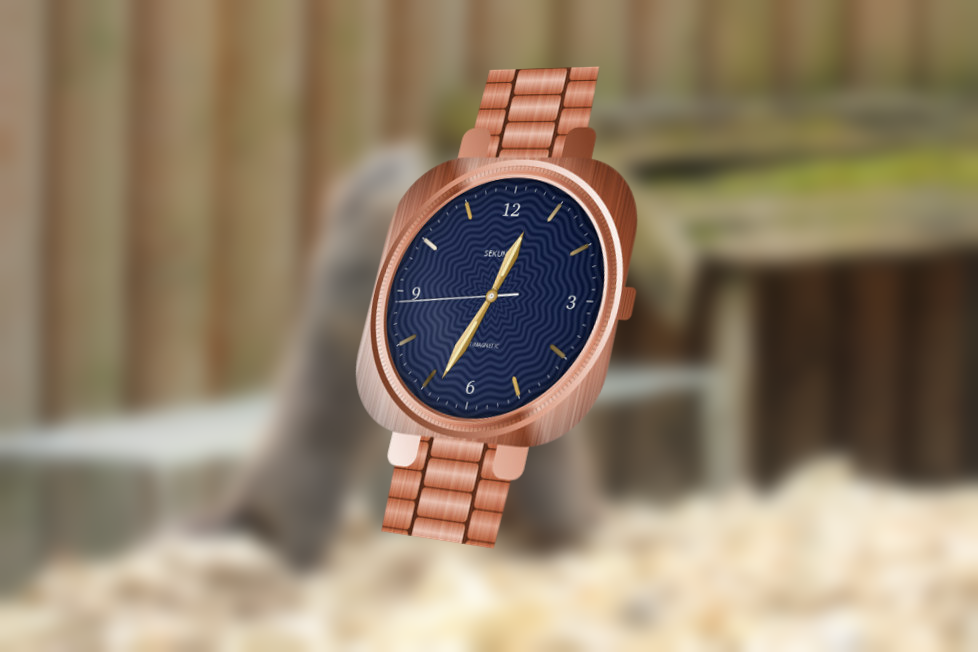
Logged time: 12.33.44
